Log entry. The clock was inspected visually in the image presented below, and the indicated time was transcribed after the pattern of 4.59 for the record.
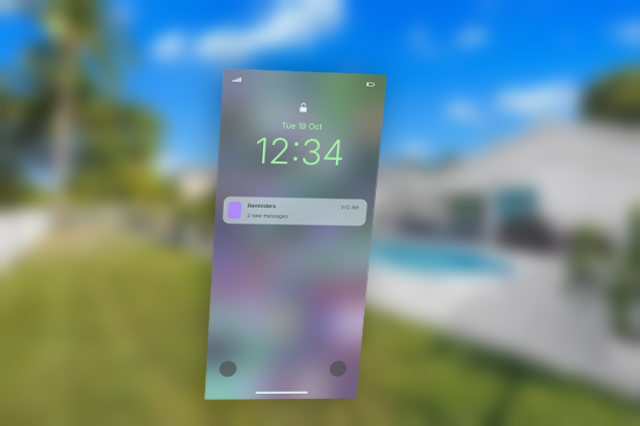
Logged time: 12.34
